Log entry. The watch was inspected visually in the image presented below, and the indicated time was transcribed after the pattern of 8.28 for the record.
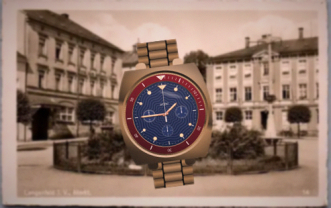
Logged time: 1.45
